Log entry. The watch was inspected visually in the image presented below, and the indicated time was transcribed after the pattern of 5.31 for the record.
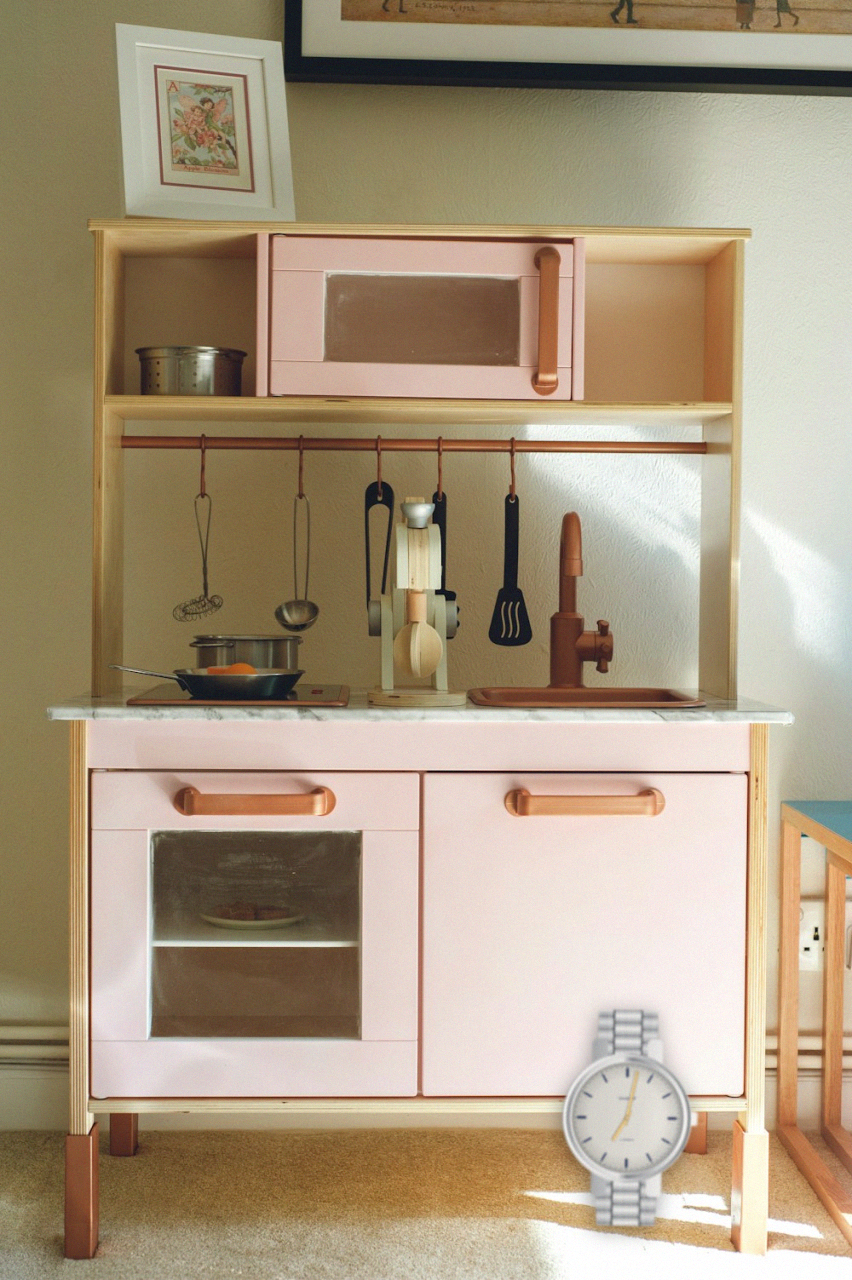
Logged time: 7.02
